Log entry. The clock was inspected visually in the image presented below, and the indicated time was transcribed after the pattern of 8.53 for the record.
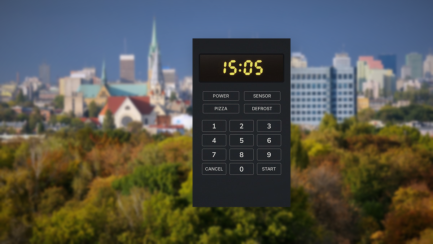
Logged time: 15.05
